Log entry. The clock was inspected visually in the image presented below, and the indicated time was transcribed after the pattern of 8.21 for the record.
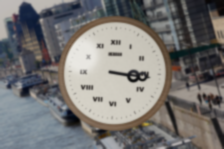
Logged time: 3.16
